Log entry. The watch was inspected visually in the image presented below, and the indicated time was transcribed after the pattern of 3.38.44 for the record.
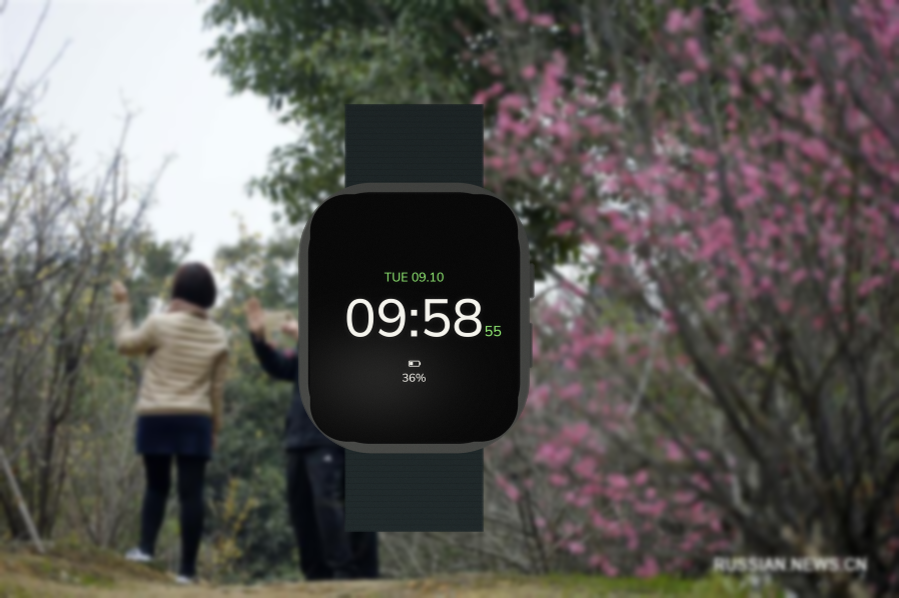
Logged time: 9.58.55
